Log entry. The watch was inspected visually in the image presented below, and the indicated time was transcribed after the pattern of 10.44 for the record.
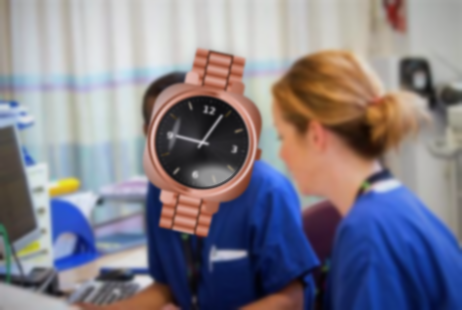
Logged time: 9.04
